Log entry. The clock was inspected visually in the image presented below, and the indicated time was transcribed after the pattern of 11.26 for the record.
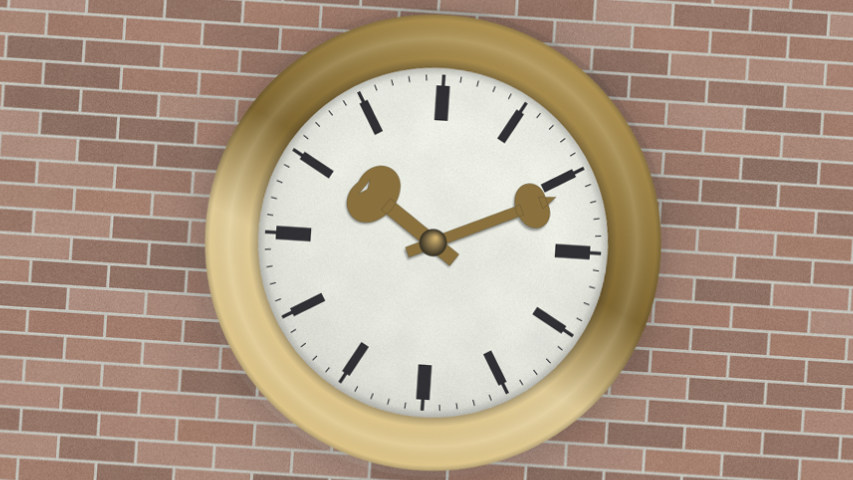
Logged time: 10.11
